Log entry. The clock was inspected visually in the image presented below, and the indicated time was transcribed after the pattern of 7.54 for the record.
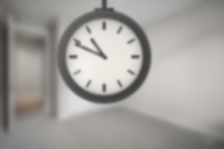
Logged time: 10.49
